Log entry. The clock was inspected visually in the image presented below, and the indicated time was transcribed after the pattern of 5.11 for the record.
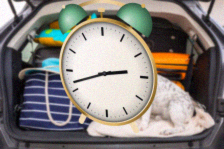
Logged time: 2.42
